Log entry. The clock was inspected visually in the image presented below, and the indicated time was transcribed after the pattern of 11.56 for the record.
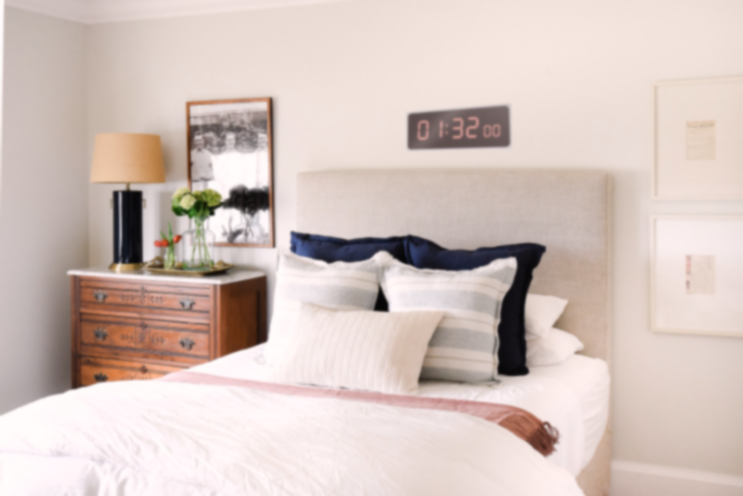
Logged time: 1.32
